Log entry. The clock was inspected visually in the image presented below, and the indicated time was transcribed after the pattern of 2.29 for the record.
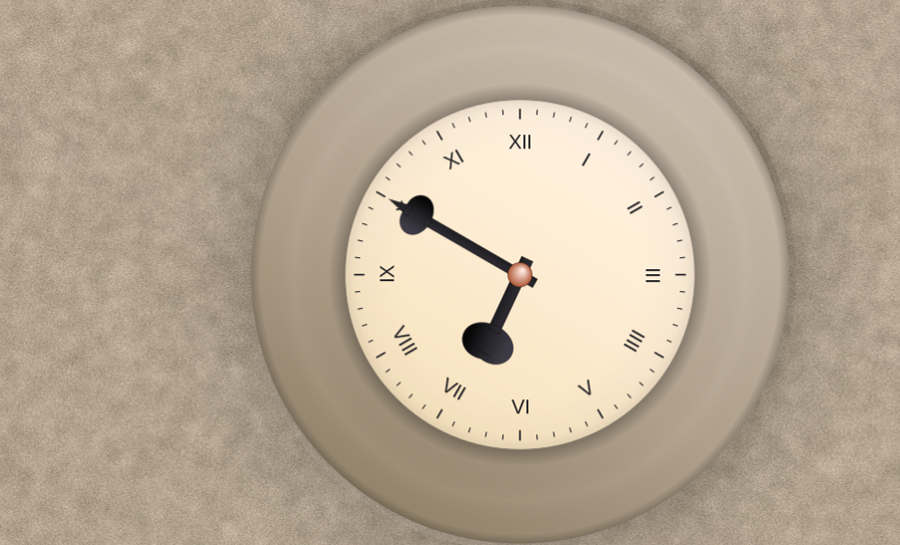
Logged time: 6.50
